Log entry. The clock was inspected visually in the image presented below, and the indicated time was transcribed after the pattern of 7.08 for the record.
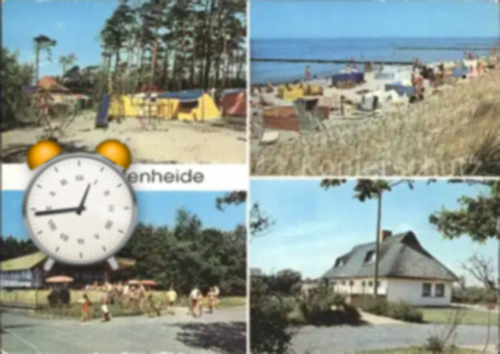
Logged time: 12.44
